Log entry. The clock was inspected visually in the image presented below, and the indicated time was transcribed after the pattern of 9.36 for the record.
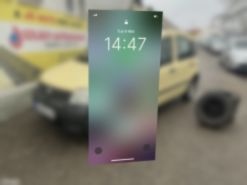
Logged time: 14.47
